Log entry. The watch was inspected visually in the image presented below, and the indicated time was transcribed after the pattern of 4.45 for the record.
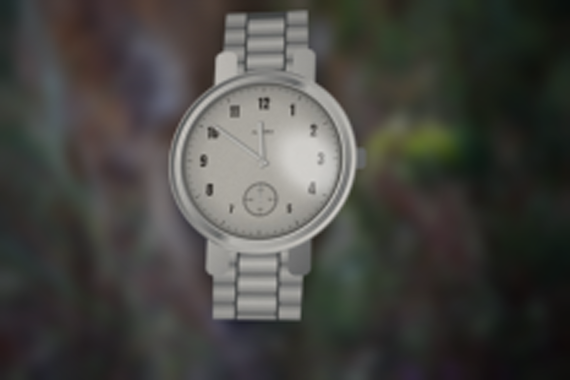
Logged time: 11.51
